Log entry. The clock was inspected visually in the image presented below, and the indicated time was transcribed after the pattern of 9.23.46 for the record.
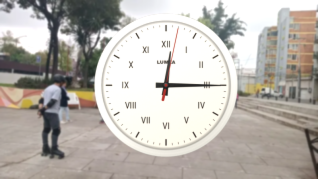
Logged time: 12.15.02
